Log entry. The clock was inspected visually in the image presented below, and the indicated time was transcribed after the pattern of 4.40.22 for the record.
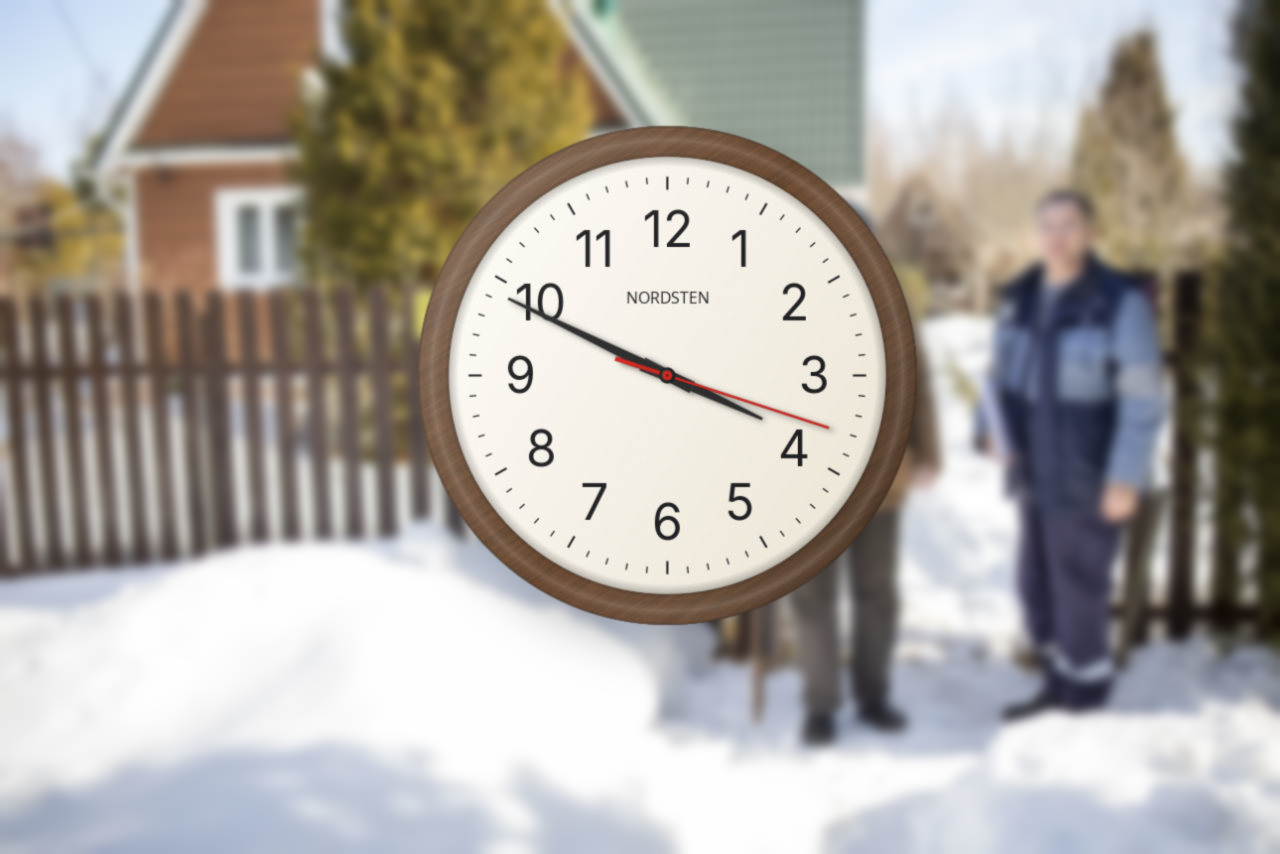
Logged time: 3.49.18
